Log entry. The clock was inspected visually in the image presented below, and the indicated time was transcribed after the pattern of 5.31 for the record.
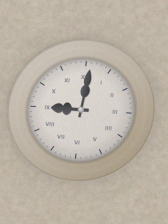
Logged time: 9.01
